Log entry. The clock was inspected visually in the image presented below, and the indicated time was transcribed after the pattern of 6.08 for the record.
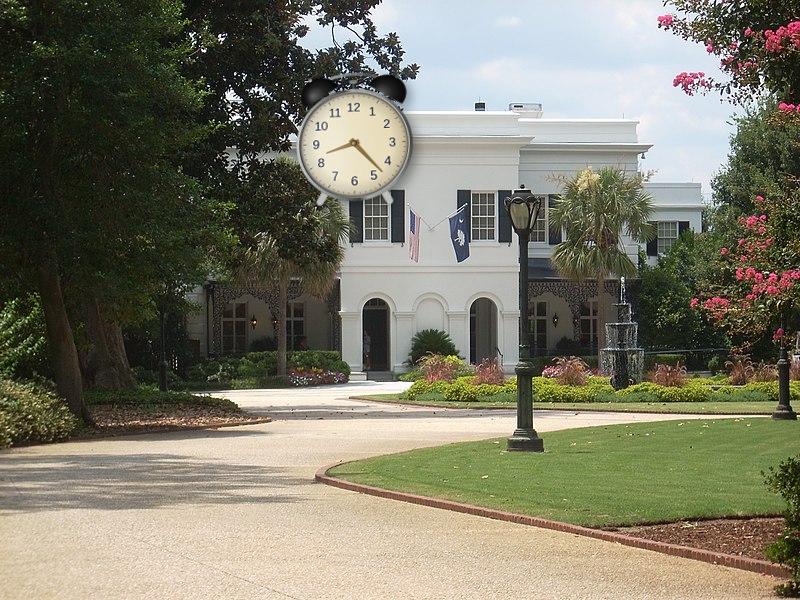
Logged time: 8.23
